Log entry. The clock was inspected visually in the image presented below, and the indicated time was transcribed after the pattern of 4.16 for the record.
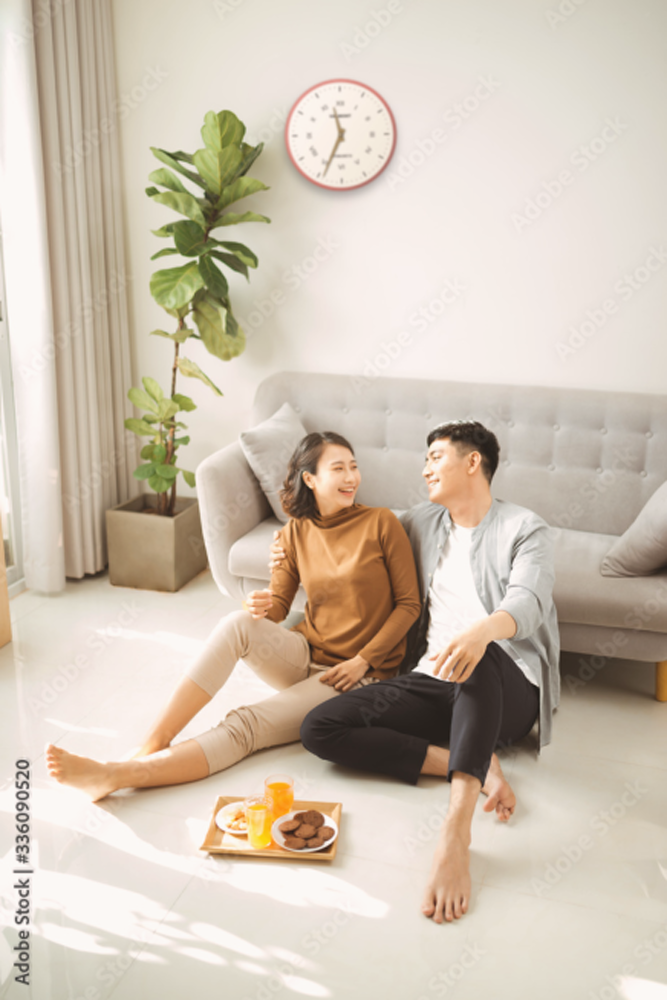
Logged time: 11.34
